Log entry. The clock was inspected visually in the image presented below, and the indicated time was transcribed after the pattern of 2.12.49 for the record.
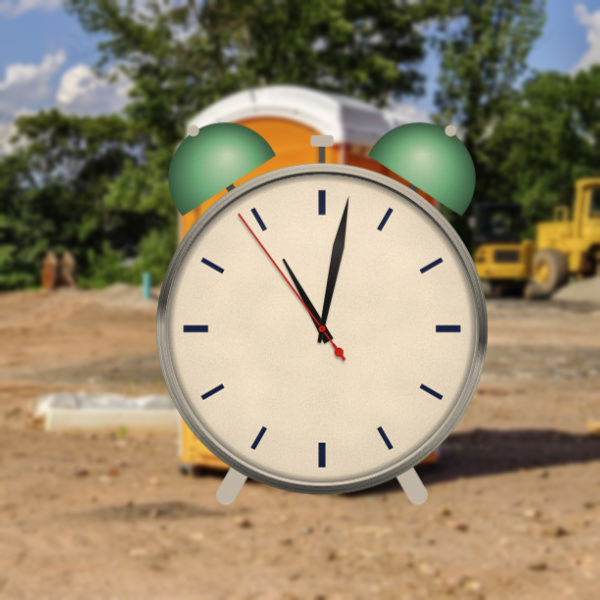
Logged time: 11.01.54
